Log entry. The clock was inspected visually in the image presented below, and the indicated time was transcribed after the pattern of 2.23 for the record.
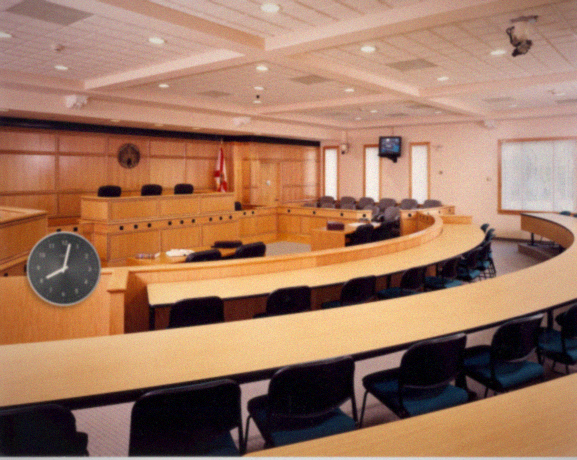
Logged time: 8.02
